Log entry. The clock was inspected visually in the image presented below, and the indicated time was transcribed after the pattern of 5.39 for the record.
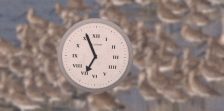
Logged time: 6.56
